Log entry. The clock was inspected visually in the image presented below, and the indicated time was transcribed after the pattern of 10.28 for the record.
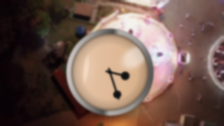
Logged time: 3.27
